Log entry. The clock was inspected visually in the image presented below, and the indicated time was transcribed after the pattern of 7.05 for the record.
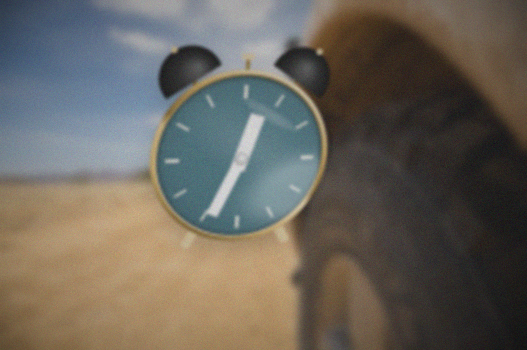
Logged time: 12.34
